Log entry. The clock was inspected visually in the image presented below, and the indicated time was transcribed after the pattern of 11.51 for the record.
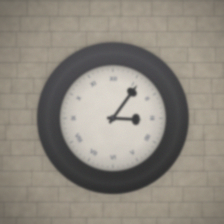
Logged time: 3.06
